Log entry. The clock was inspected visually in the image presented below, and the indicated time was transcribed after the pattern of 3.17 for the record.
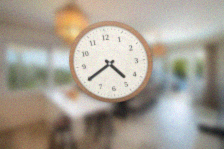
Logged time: 4.40
